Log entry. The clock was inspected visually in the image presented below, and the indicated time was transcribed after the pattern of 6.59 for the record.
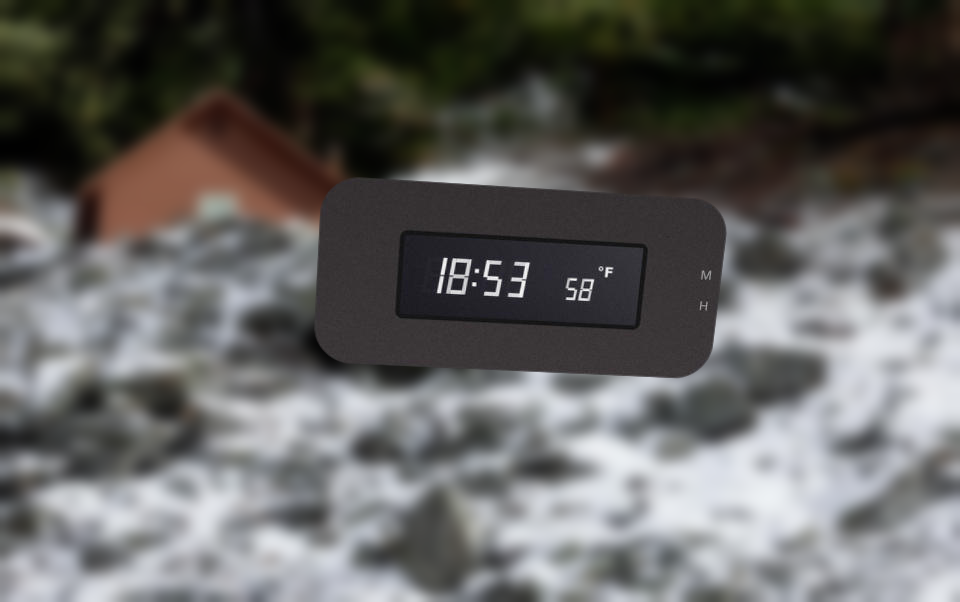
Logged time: 18.53
